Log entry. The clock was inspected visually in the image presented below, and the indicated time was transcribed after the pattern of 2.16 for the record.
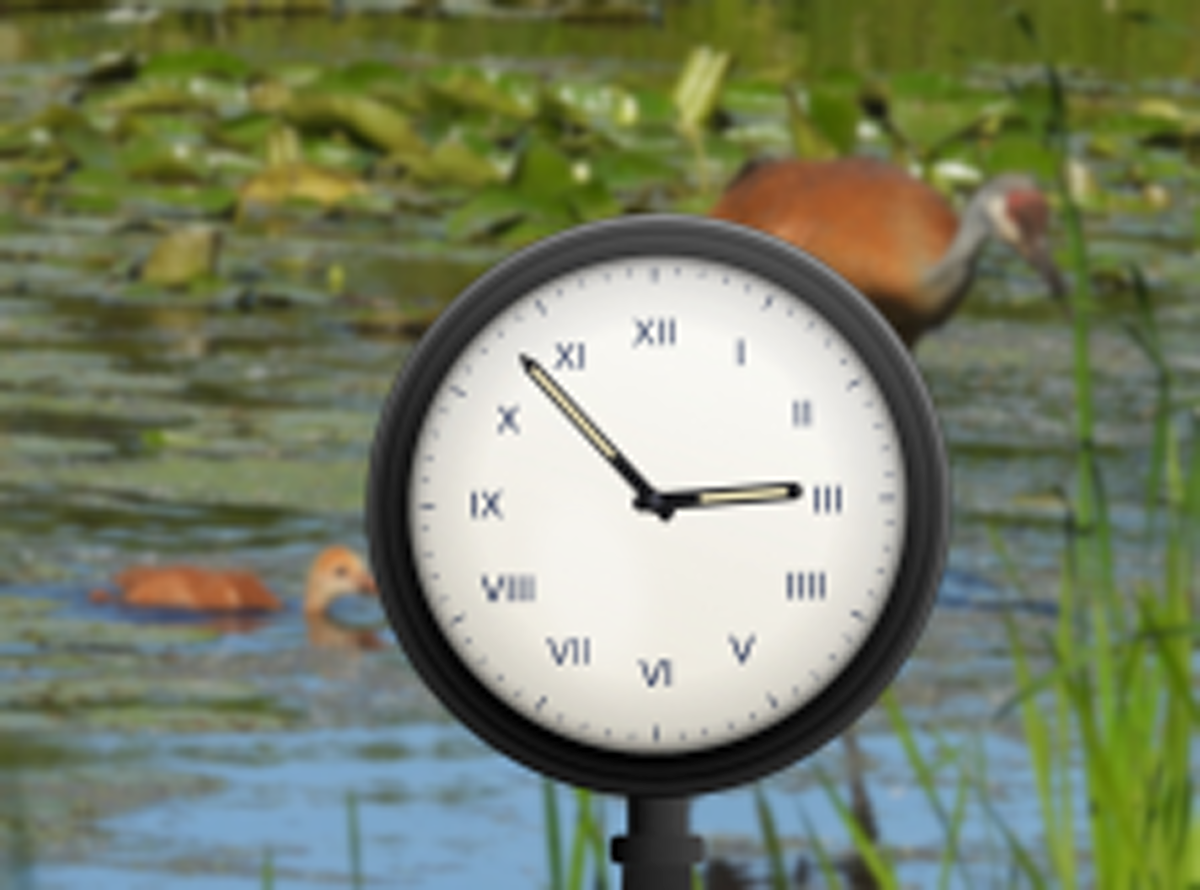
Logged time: 2.53
